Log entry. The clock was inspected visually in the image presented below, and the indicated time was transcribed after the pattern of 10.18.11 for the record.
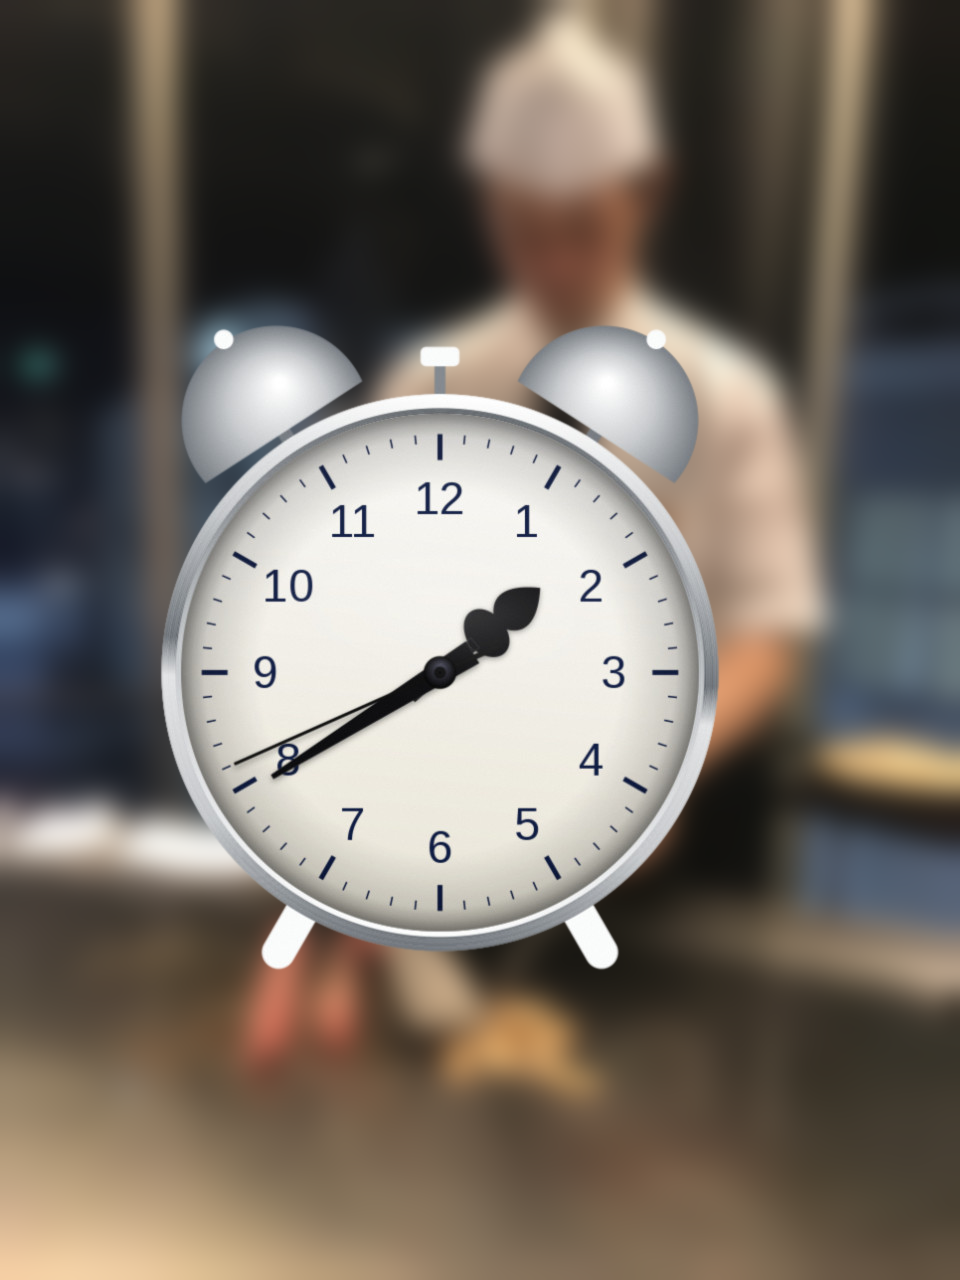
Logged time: 1.39.41
